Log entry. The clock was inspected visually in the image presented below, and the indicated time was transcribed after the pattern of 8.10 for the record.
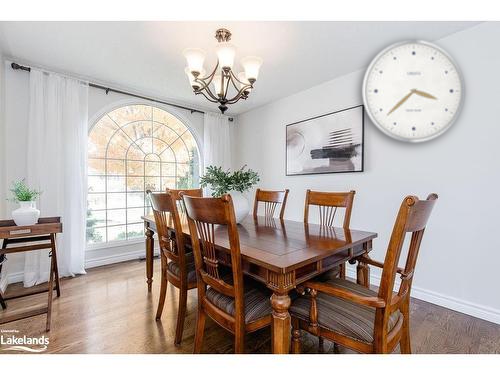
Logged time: 3.38
